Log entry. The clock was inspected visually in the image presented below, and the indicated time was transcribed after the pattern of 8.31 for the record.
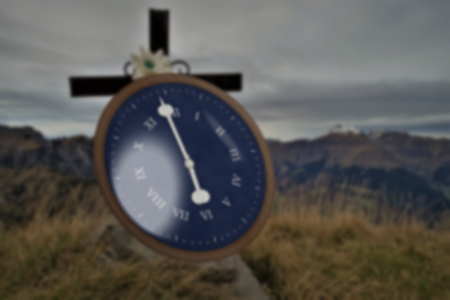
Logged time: 5.59
